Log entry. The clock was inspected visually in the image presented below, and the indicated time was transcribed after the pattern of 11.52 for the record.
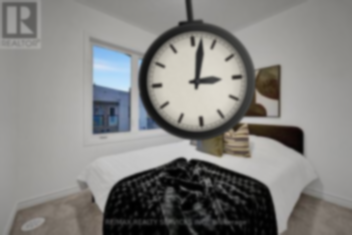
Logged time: 3.02
